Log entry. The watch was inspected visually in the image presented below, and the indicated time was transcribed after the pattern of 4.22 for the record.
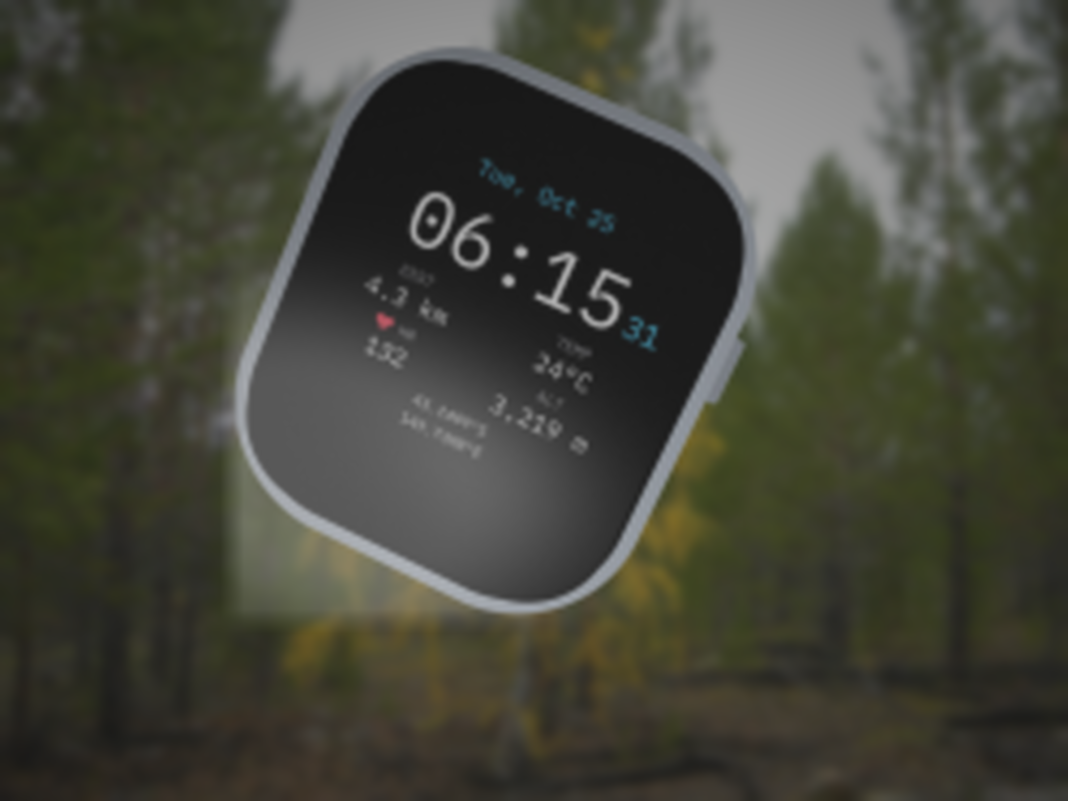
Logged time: 6.15
